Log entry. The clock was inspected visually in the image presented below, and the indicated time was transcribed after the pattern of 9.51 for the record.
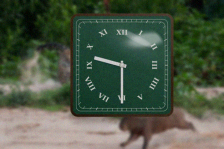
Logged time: 9.30
